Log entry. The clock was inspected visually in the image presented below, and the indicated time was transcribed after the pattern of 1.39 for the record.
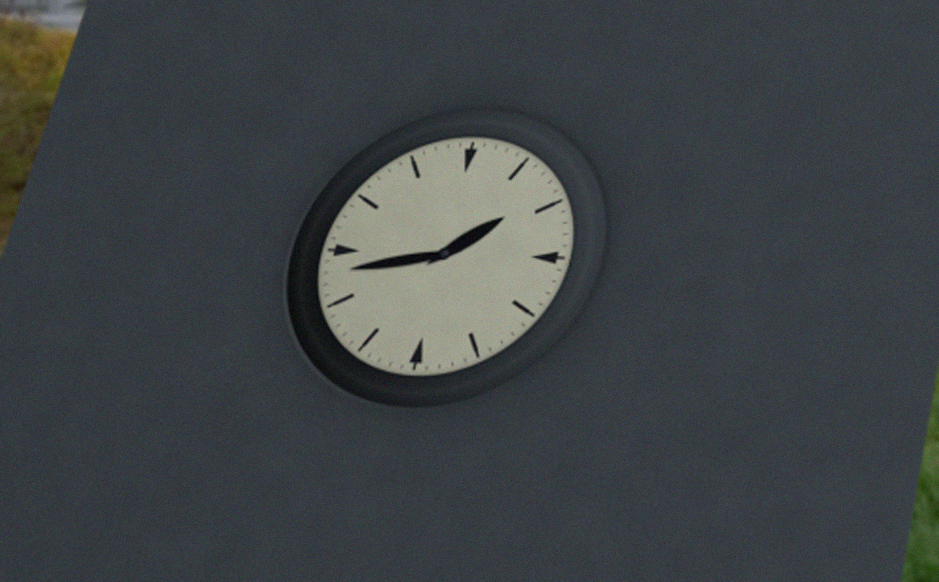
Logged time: 1.43
